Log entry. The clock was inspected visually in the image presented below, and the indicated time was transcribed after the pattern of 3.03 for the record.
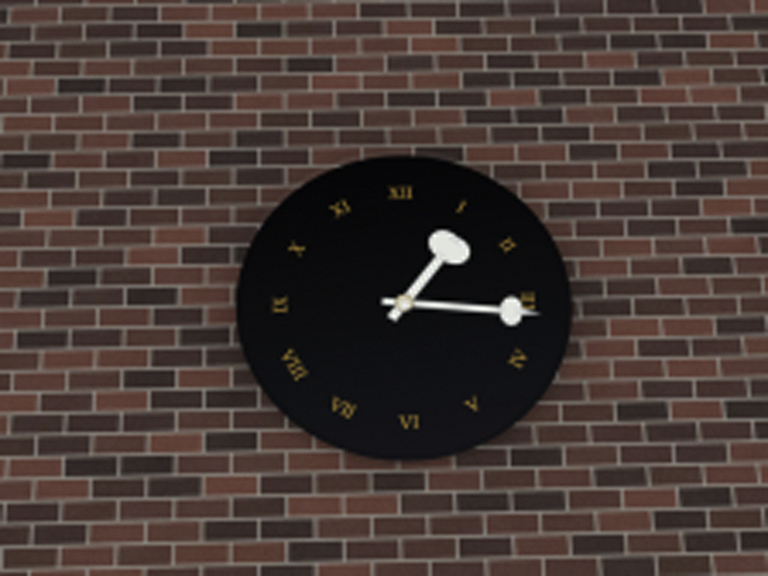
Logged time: 1.16
